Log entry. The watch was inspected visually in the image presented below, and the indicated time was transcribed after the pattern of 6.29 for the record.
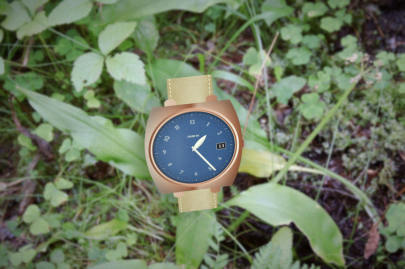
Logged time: 1.24
